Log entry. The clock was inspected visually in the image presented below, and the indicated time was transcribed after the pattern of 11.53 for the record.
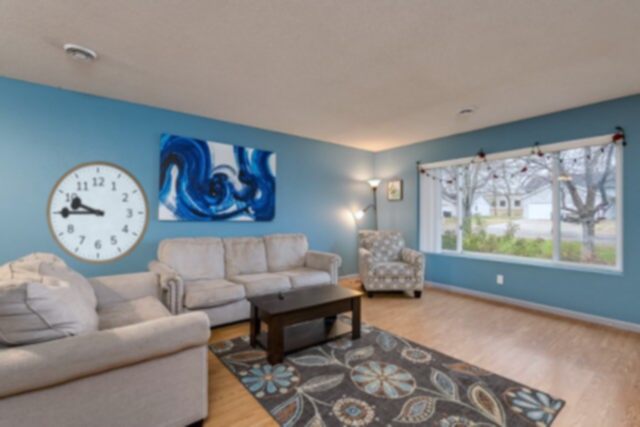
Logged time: 9.45
